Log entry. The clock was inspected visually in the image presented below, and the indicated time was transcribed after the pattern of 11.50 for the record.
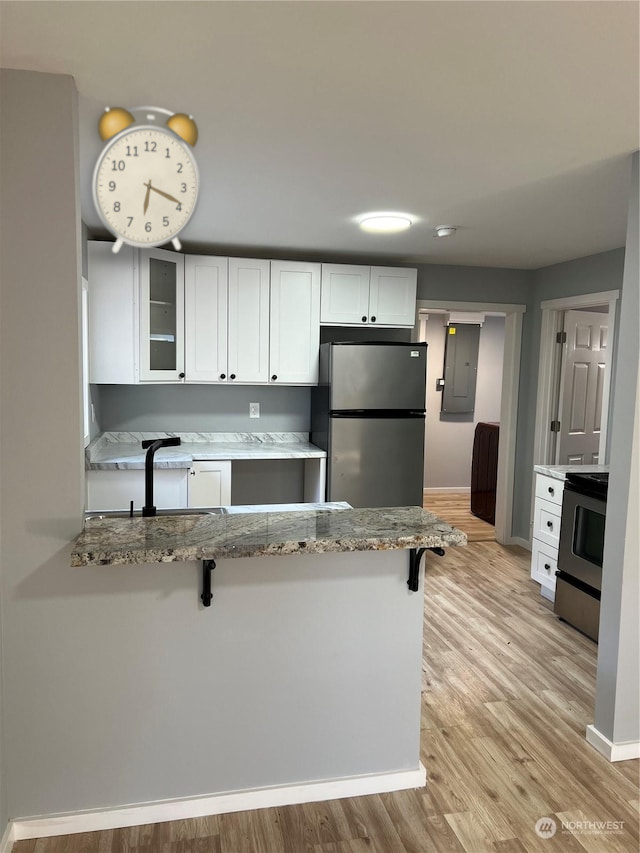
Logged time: 6.19
